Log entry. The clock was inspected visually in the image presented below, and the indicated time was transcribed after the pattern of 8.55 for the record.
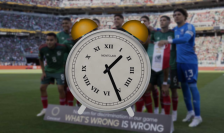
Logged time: 1.26
